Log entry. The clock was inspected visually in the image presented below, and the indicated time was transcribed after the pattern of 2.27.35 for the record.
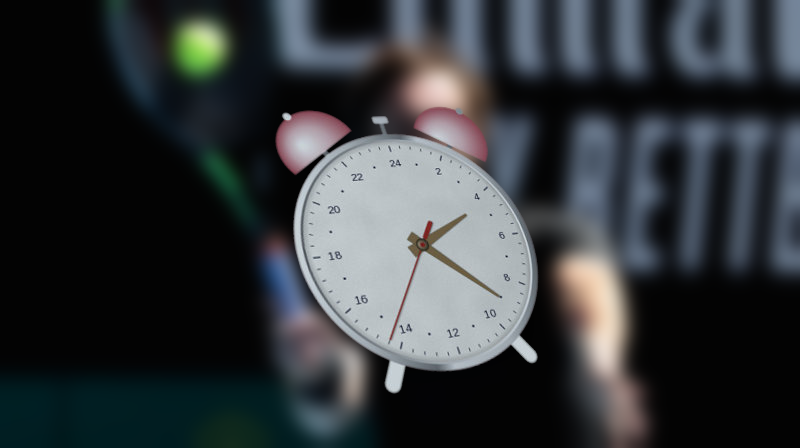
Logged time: 4.22.36
